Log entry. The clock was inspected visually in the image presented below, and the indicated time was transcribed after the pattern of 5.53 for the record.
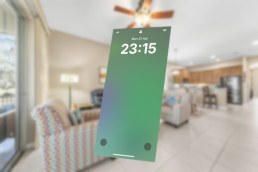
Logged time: 23.15
